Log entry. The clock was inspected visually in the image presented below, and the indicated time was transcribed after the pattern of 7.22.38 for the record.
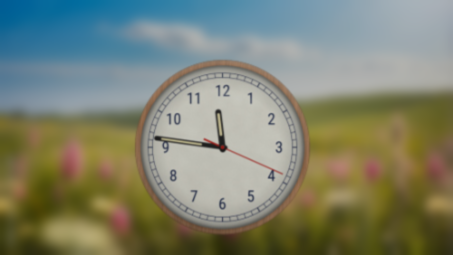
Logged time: 11.46.19
